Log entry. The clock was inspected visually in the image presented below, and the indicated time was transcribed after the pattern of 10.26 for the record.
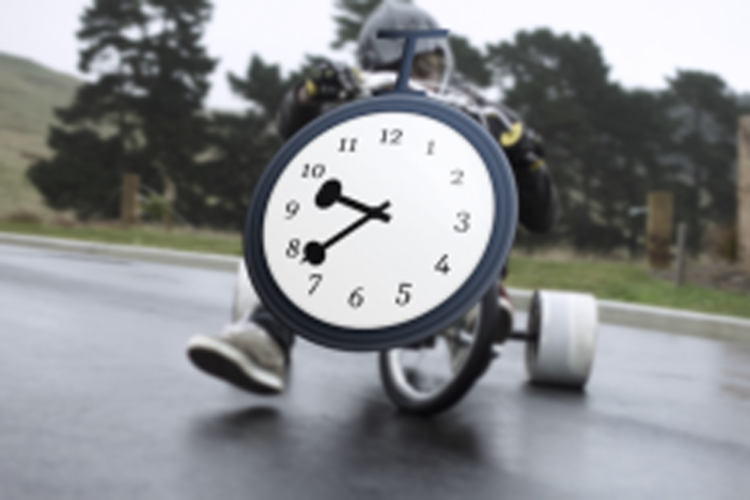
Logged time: 9.38
